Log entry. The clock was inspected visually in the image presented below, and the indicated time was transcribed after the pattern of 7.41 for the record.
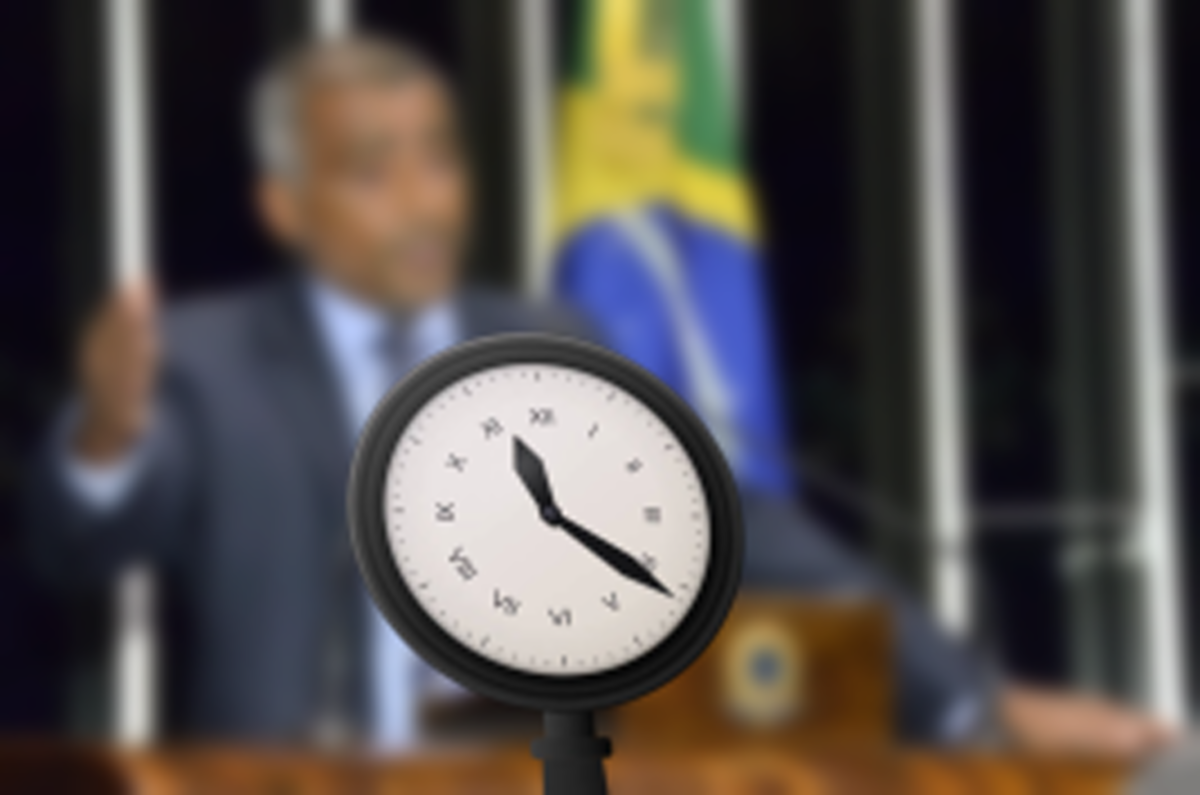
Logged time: 11.21
